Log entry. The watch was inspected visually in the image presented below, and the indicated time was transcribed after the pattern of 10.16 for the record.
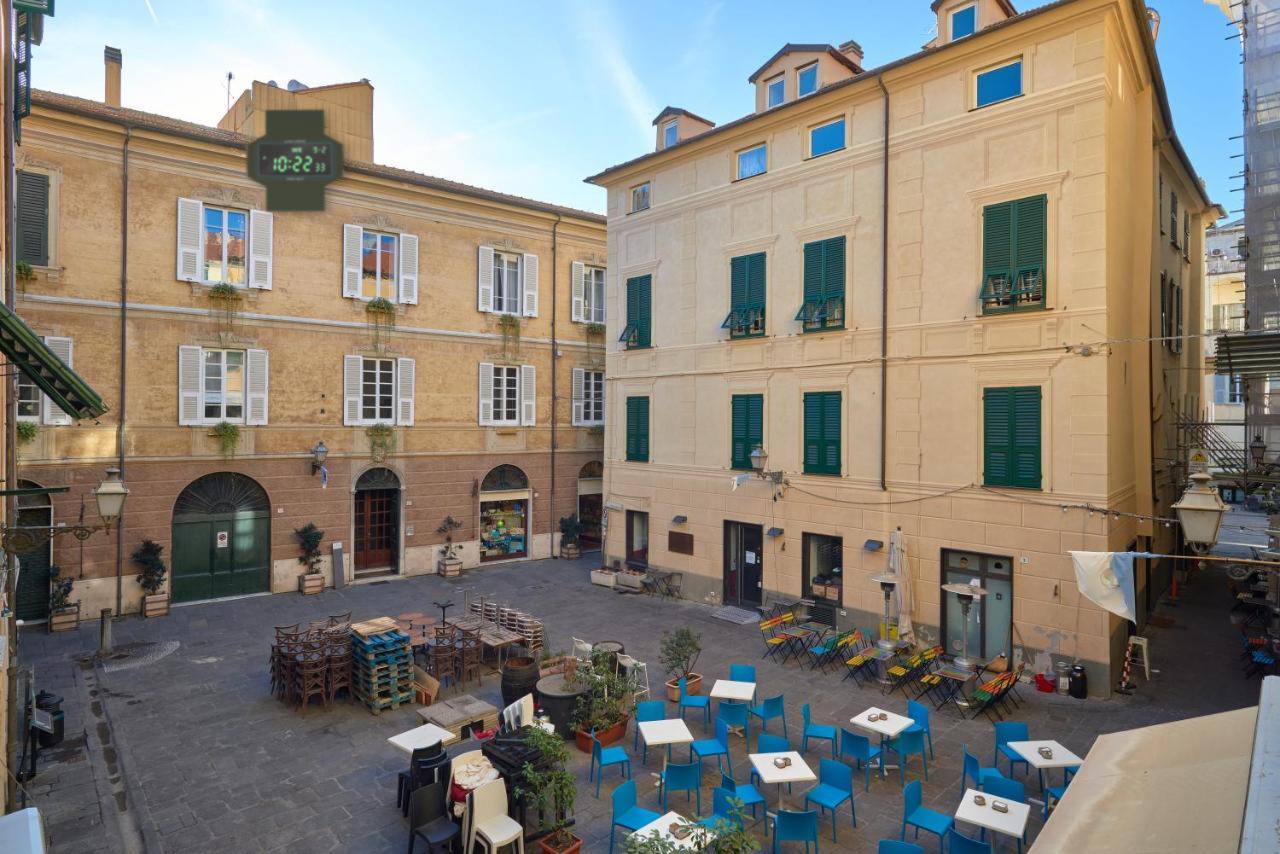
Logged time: 10.22
